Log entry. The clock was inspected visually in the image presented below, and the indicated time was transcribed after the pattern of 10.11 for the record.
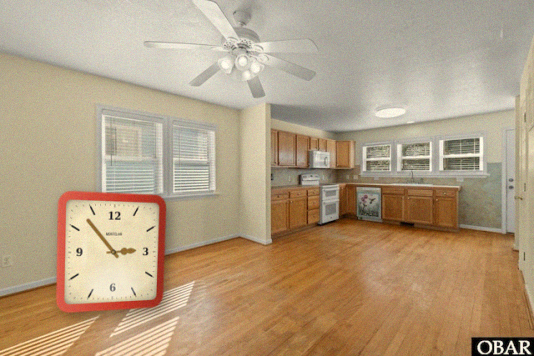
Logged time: 2.53
